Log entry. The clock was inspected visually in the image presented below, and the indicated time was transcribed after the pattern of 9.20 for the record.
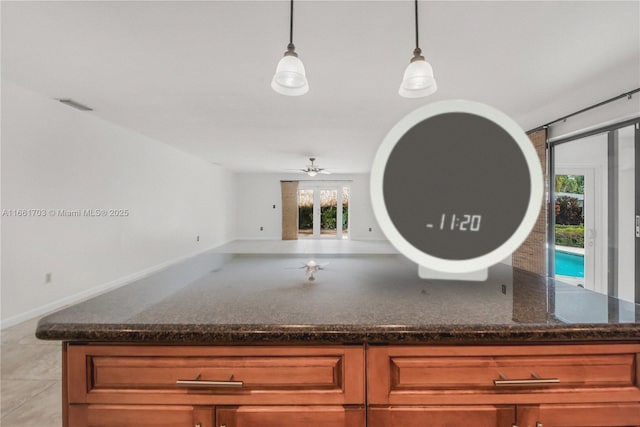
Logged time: 11.20
